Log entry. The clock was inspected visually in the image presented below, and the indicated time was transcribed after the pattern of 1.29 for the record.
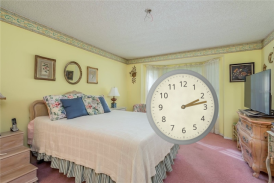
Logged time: 2.13
